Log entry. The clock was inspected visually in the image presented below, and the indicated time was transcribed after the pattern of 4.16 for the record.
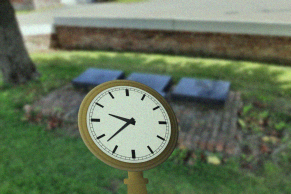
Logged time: 9.38
